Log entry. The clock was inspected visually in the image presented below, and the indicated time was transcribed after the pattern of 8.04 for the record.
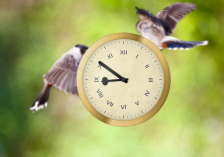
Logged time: 8.51
